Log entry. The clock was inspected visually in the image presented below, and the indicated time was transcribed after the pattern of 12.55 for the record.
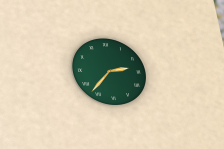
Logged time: 2.37
